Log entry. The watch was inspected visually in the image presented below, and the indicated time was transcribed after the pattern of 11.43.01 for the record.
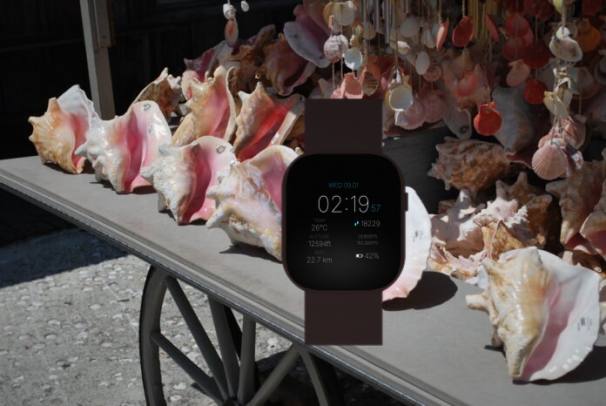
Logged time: 2.19.57
